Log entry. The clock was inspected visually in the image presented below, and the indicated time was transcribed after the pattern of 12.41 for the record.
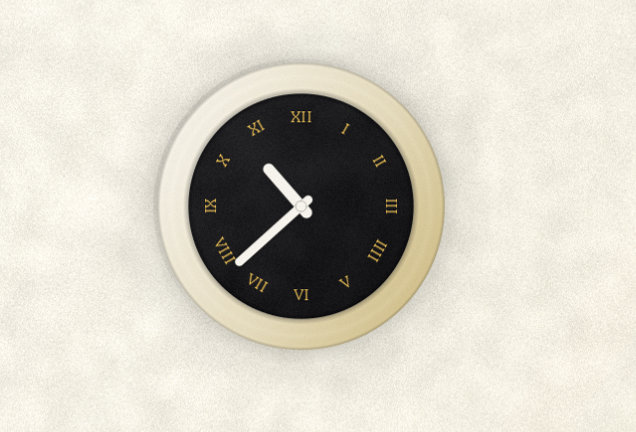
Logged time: 10.38
